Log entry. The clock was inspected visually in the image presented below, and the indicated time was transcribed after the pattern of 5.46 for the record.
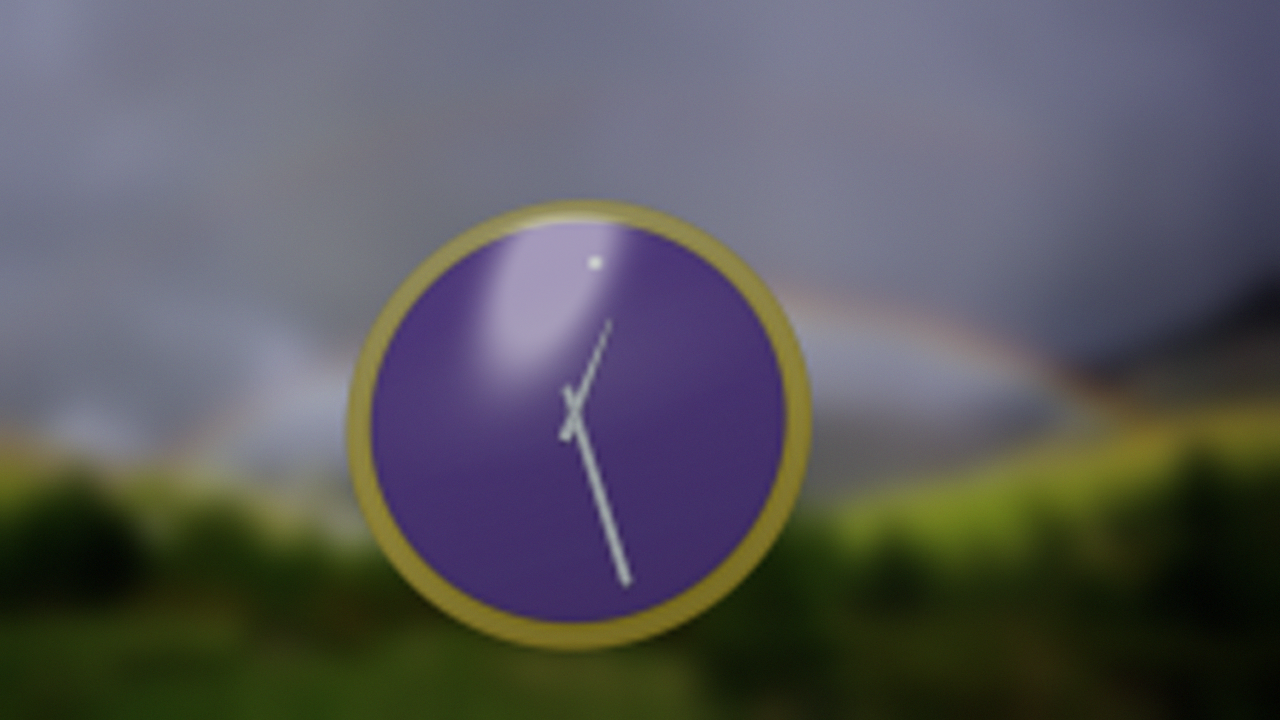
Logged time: 12.26
